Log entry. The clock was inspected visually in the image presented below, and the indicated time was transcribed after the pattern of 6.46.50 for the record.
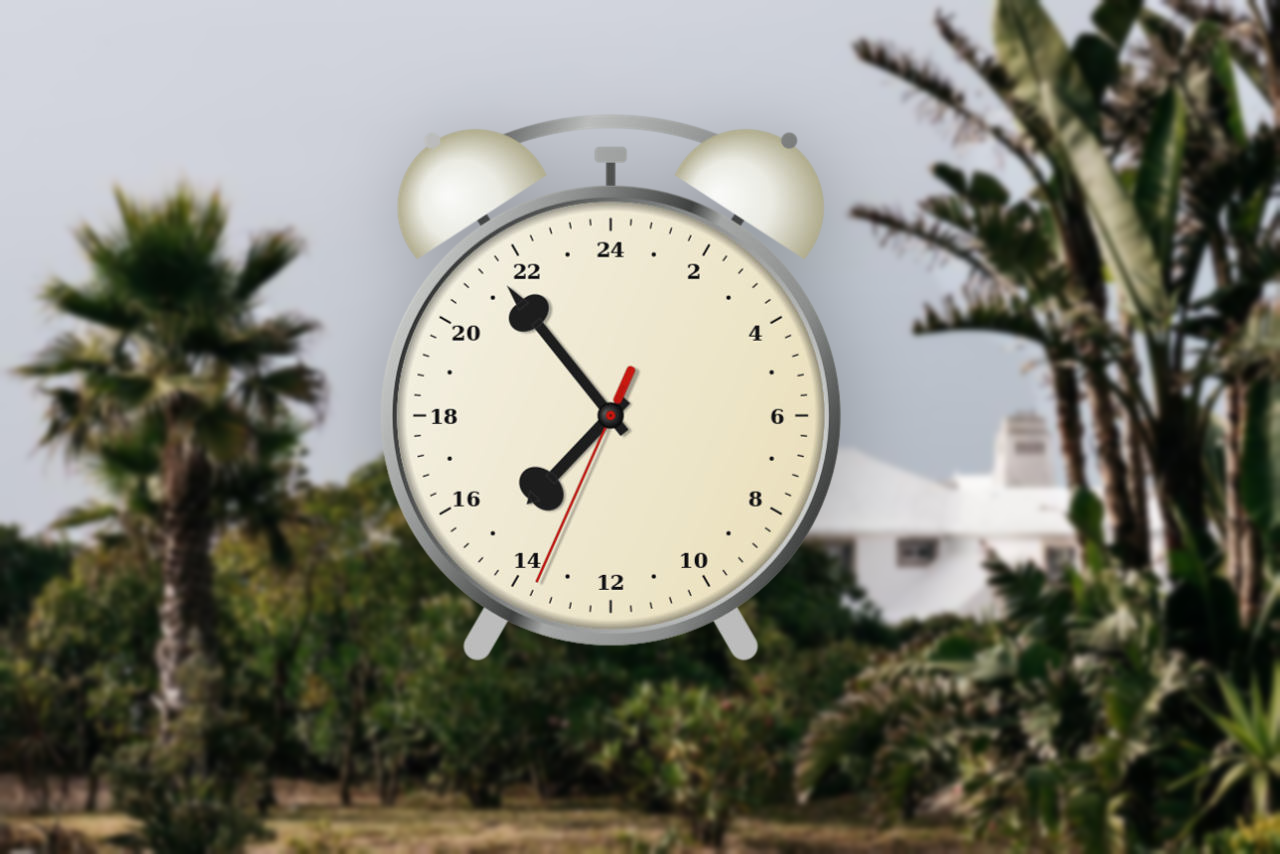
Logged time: 14.53.34
